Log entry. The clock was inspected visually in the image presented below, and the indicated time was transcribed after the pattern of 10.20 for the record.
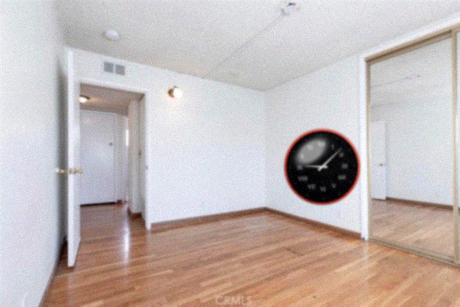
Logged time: 9.08
